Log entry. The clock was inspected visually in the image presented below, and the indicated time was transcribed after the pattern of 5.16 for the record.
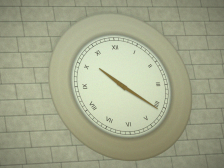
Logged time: 10.21
